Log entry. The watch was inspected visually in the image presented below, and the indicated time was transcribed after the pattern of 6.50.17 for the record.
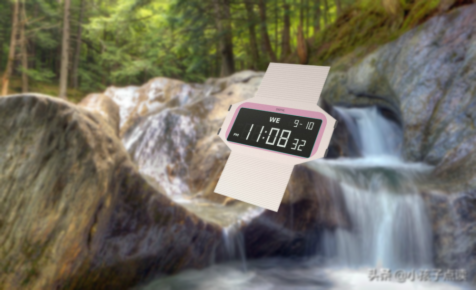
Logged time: 11.08.32
